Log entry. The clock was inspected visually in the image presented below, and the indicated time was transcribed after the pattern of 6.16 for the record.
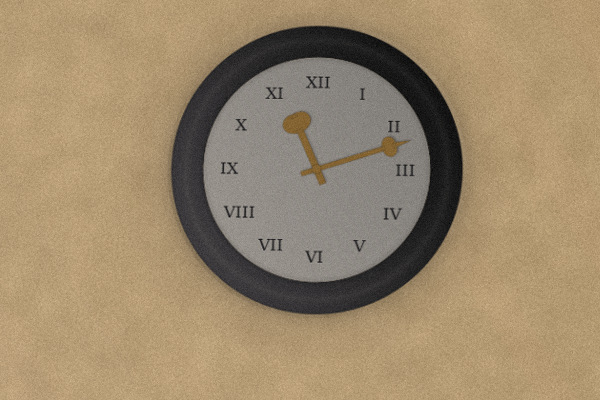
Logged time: 11.12
